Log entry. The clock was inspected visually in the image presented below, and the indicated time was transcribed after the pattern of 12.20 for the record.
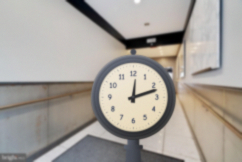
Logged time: 12.12
